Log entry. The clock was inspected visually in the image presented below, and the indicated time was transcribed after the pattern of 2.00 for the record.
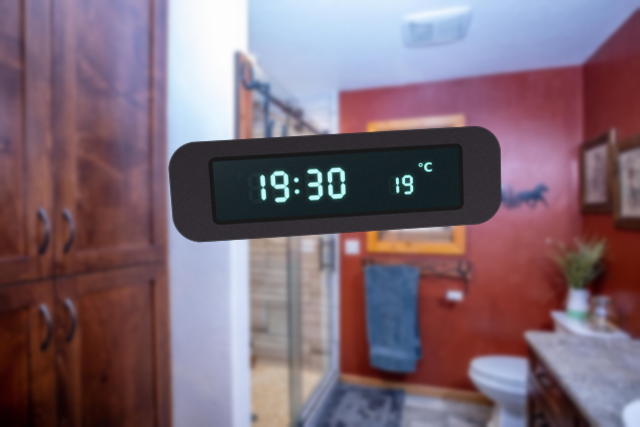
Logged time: 19.30
